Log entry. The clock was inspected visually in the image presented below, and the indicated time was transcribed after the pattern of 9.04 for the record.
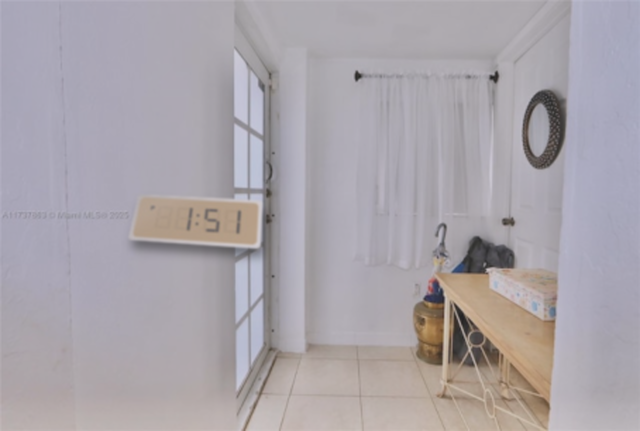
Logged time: 1.51
